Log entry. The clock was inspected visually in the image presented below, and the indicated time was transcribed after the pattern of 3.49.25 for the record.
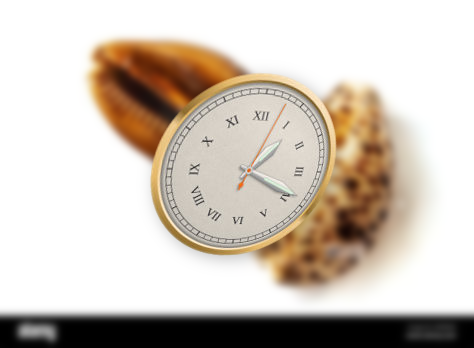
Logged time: 1.19.03
